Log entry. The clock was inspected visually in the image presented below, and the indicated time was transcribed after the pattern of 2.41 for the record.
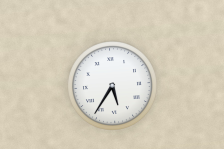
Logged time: 5.36
